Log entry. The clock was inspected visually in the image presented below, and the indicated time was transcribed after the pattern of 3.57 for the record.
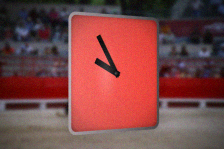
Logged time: 9.55
